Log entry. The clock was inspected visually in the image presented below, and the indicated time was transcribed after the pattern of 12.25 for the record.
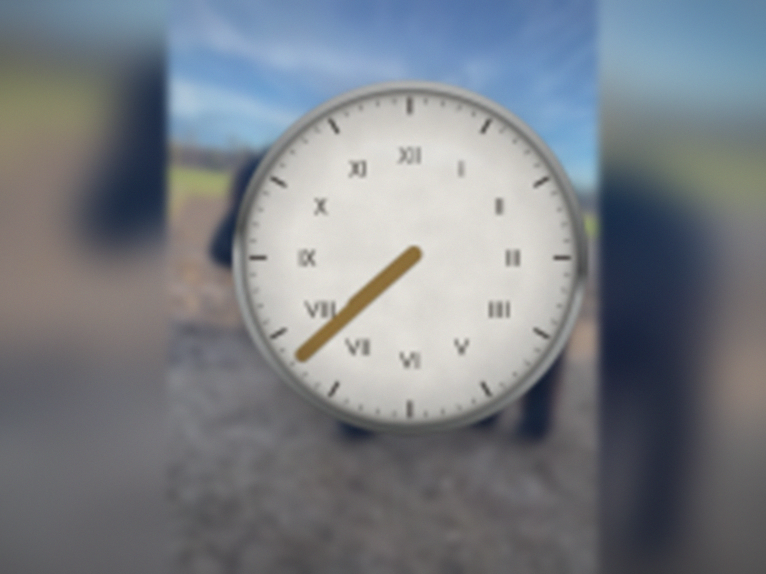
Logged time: 7.38
